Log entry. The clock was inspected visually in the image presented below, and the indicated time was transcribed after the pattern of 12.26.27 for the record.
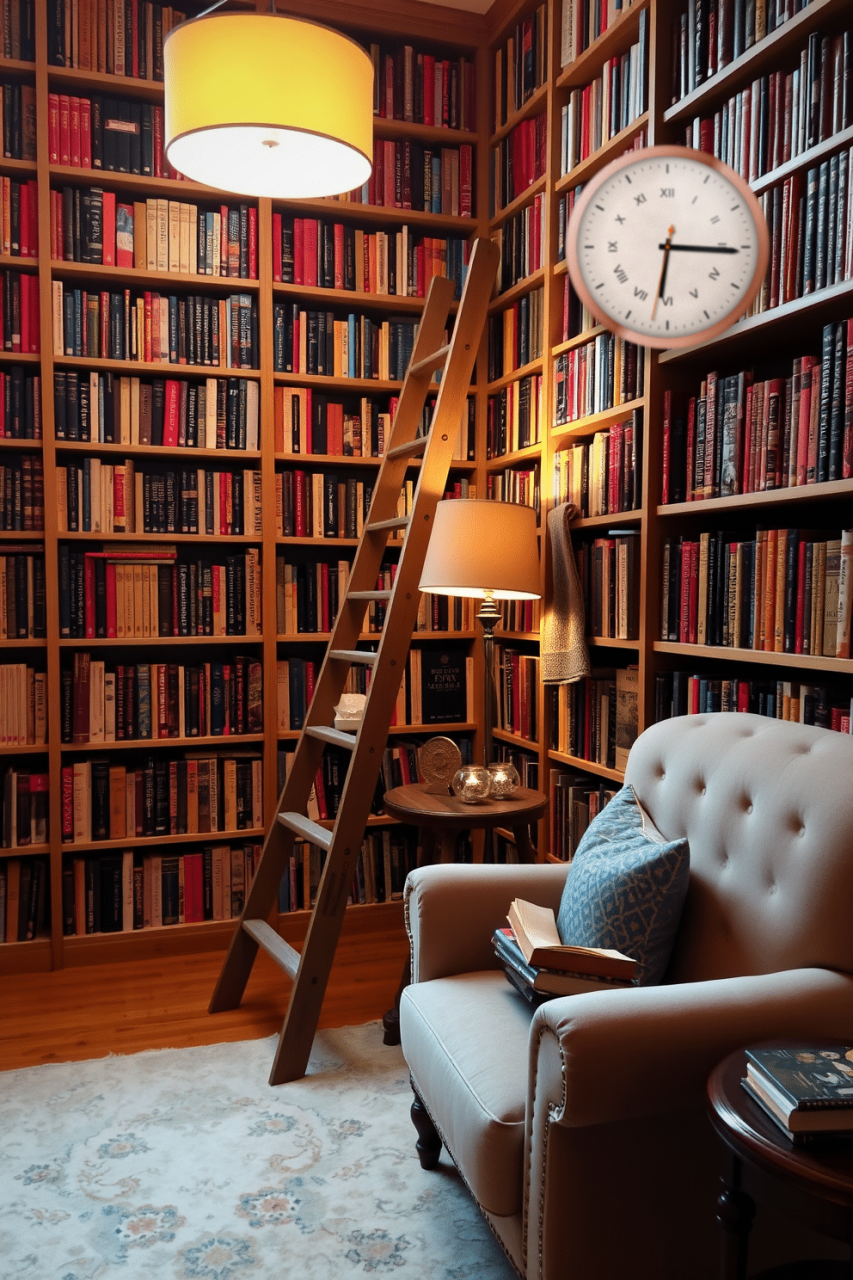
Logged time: 6.15.32
